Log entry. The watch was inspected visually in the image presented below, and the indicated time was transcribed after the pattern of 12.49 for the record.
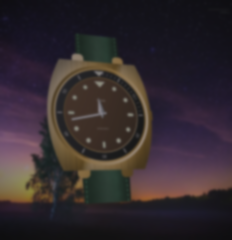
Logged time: 11.43
